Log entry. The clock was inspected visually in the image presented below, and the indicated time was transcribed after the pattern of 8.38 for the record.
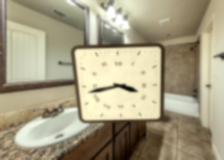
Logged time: 3.43
